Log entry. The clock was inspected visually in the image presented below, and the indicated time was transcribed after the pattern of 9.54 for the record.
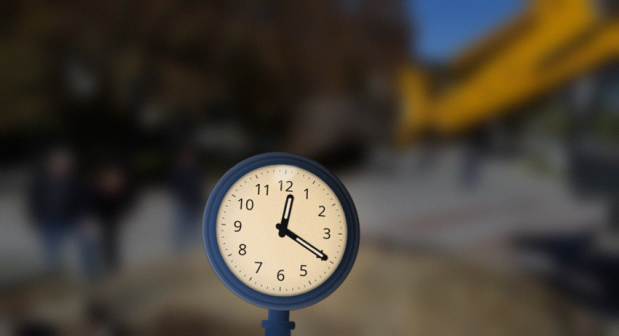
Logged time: 12.20
